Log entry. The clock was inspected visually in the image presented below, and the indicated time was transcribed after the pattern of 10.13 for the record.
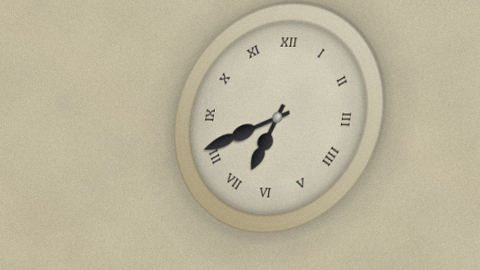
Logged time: 6.41
